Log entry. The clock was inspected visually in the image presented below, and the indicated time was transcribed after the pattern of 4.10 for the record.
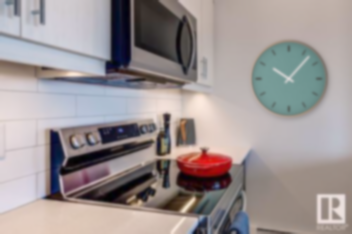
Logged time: 10.07
